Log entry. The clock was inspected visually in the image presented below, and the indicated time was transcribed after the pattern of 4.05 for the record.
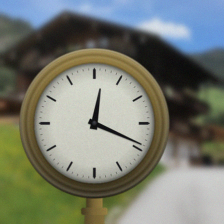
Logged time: 12.19
